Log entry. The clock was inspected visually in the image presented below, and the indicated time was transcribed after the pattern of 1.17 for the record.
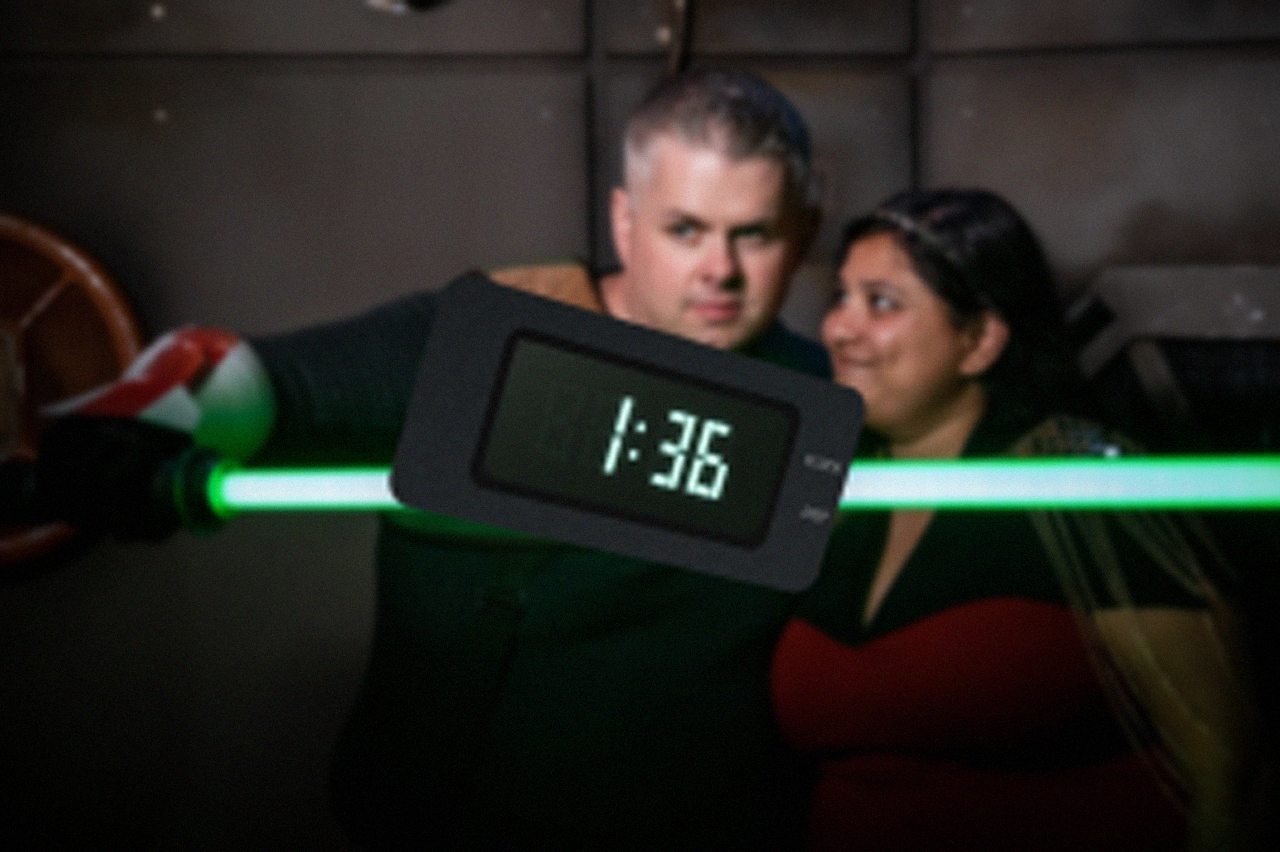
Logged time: 1.36
